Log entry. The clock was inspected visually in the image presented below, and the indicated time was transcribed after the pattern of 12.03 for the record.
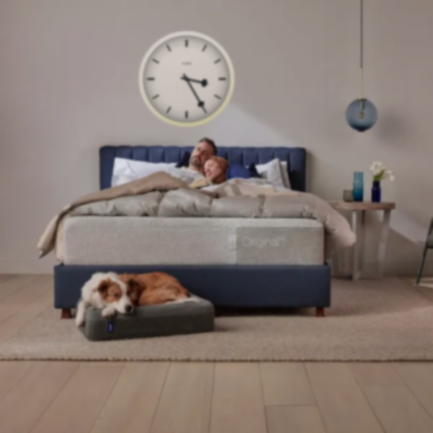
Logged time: 3.25
